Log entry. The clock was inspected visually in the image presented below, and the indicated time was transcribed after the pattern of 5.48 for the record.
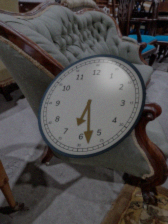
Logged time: 6.28
